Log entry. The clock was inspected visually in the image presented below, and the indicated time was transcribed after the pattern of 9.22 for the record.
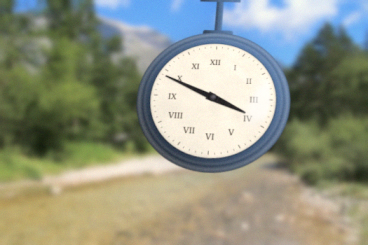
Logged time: 3.49
